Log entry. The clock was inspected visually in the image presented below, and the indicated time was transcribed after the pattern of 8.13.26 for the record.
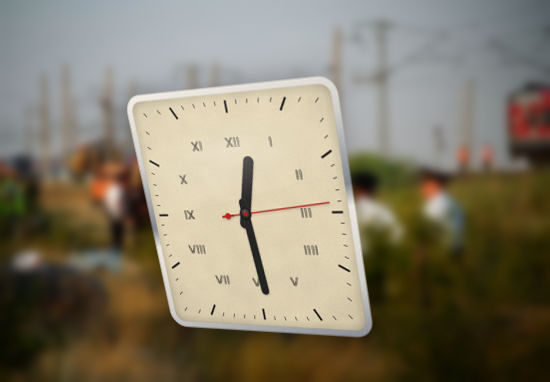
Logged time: 12.29.14
